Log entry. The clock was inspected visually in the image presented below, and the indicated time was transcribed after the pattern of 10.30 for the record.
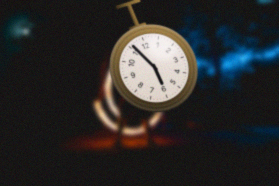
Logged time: 5.56
